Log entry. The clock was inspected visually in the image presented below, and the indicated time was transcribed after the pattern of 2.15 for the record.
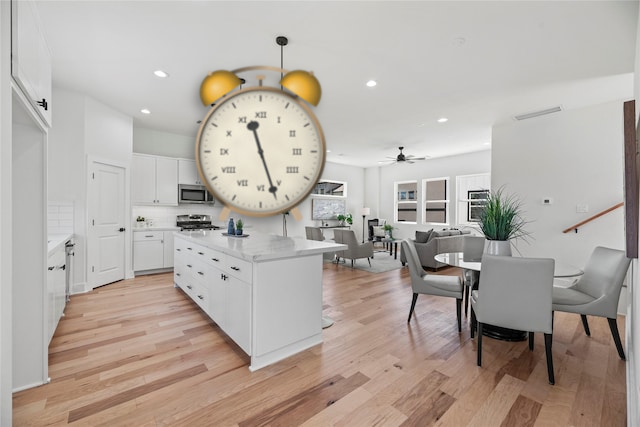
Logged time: 11.27
